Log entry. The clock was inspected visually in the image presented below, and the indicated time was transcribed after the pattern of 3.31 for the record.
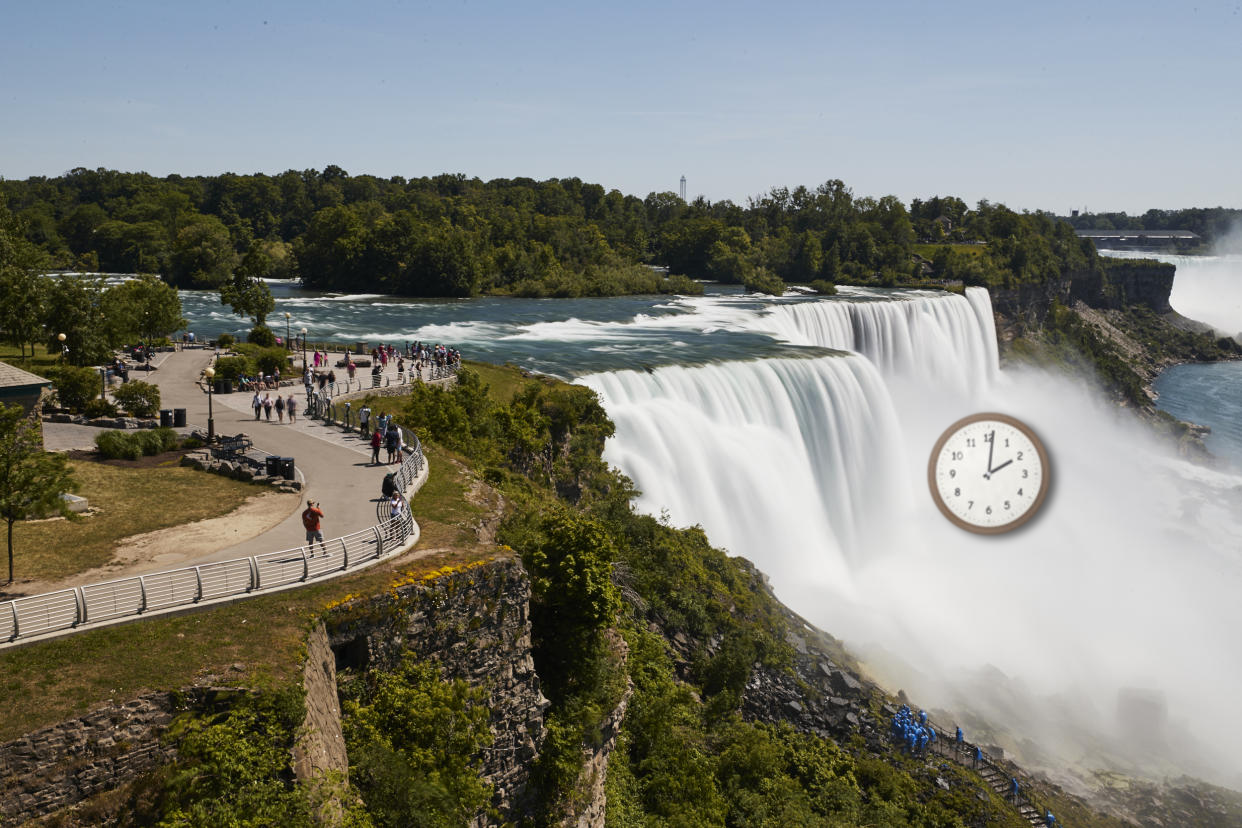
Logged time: 2.01
